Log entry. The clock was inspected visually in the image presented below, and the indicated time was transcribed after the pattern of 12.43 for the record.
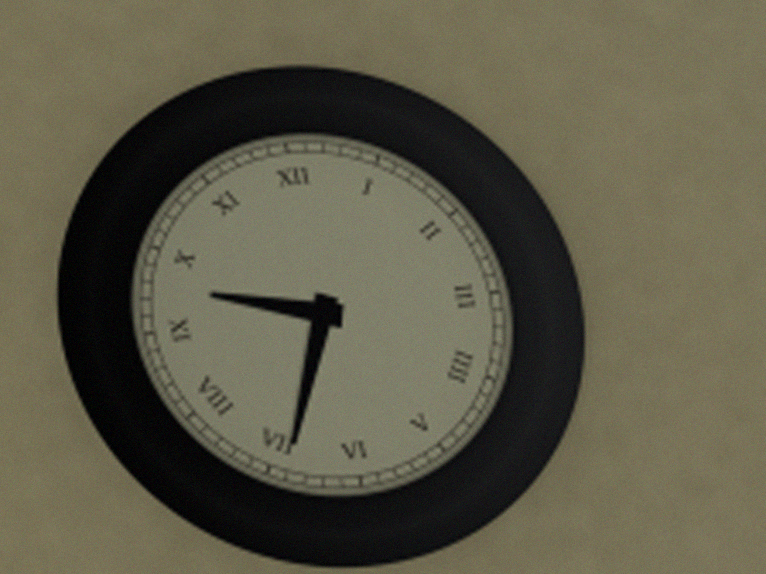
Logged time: 9.34
